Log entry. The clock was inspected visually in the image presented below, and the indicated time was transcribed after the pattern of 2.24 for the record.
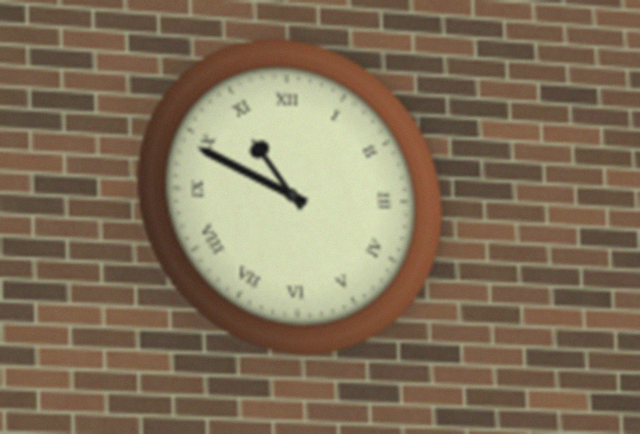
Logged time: 10.49
